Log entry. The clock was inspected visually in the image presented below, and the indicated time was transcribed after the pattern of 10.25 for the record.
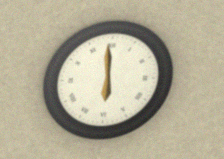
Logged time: 5.59
